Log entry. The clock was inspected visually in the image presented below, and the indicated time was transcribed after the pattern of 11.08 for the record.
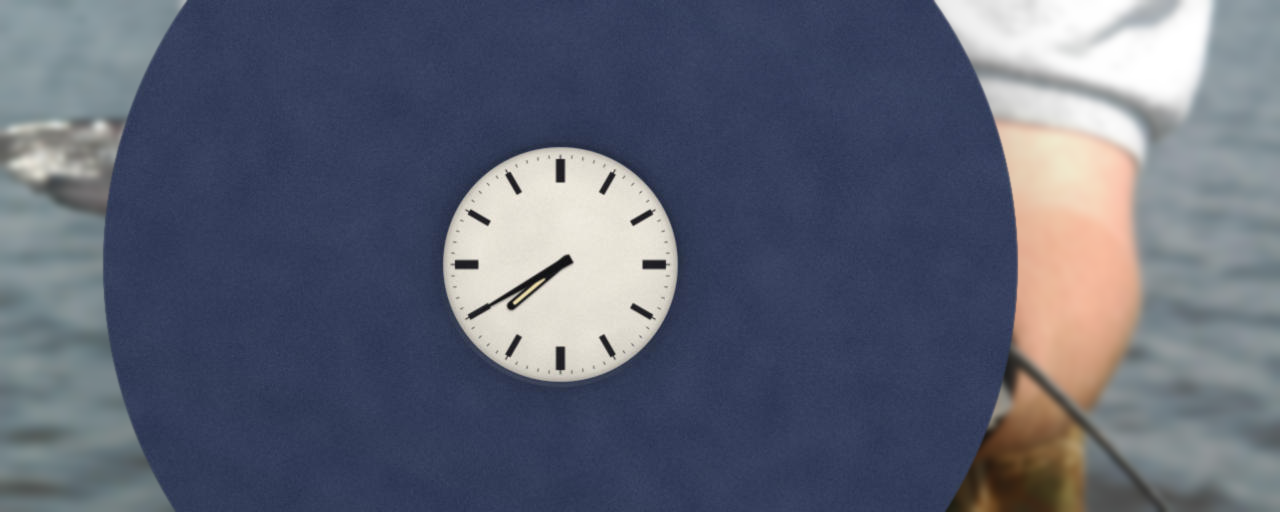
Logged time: 7.40
